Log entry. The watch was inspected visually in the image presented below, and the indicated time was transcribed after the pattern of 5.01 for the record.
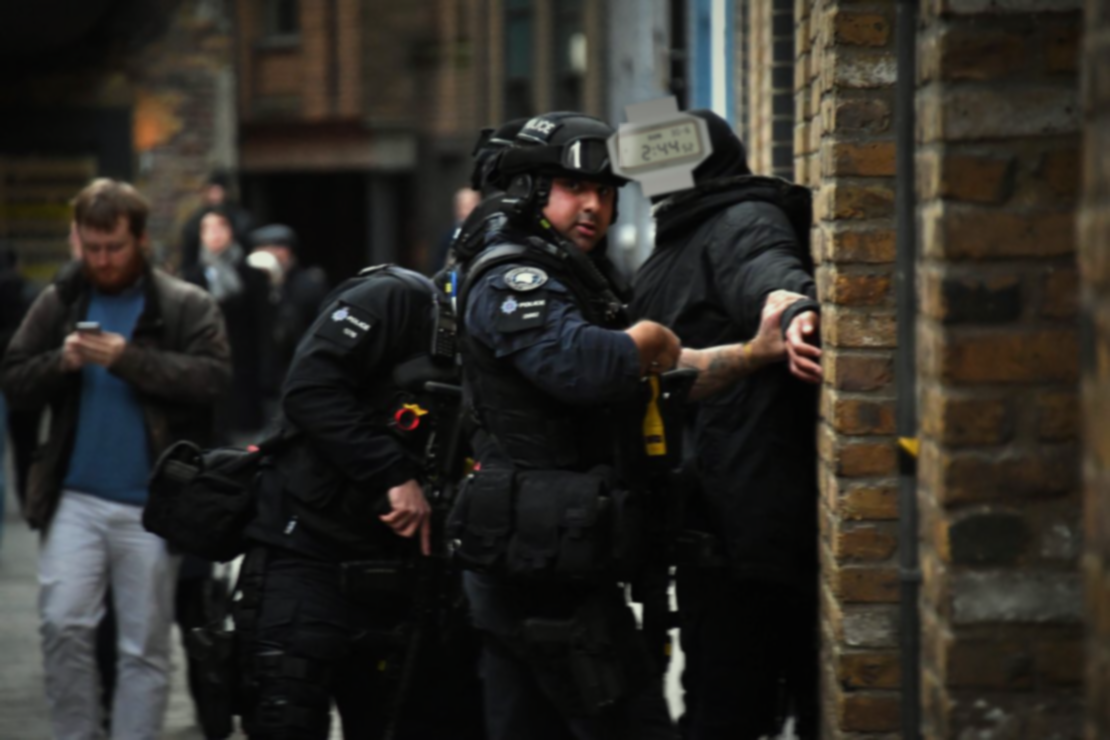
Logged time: 2.44
